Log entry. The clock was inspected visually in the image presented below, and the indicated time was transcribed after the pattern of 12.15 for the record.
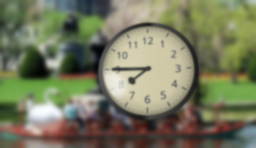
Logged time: 7.45
